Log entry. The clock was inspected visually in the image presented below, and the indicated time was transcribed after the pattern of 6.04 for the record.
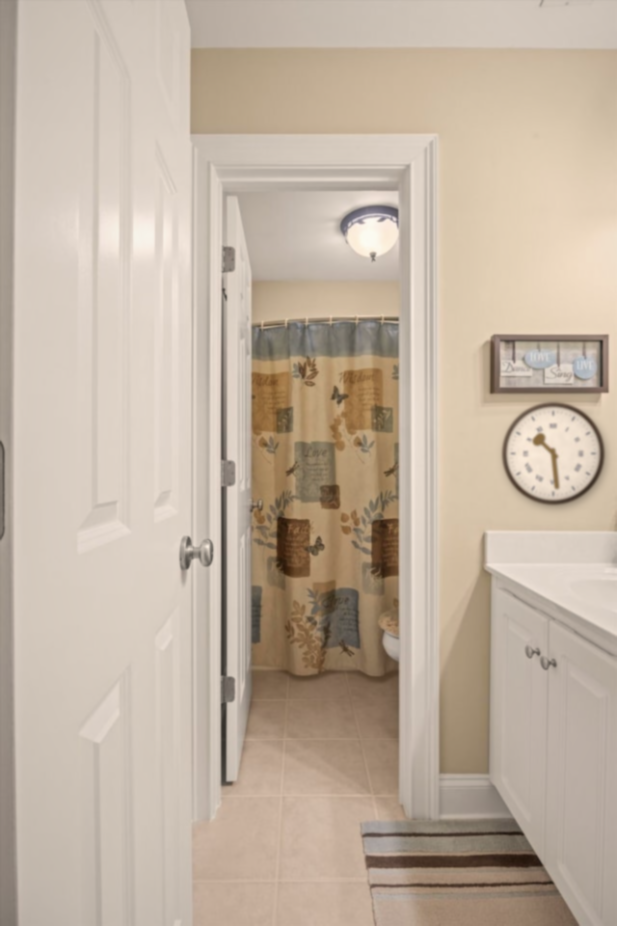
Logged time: 10.29
